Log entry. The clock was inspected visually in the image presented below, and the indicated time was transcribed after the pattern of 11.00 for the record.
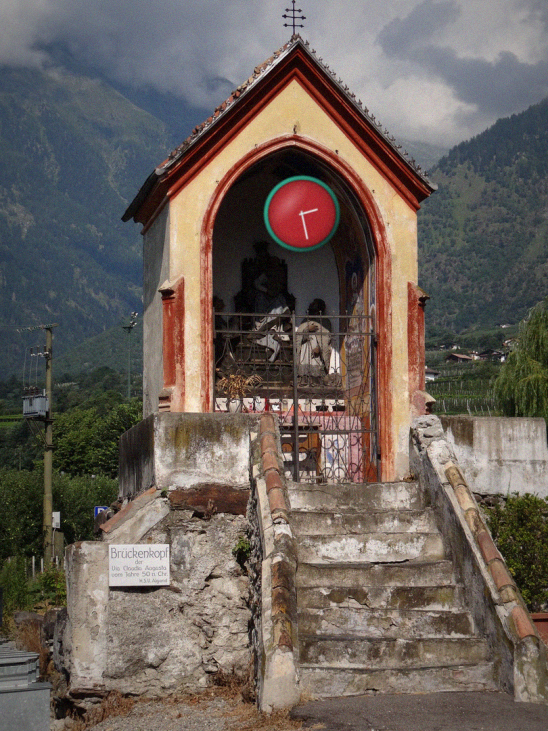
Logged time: 2.28
